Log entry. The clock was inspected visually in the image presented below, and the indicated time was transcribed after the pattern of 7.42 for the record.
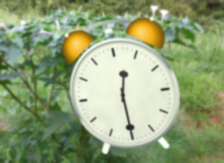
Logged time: 12.30
